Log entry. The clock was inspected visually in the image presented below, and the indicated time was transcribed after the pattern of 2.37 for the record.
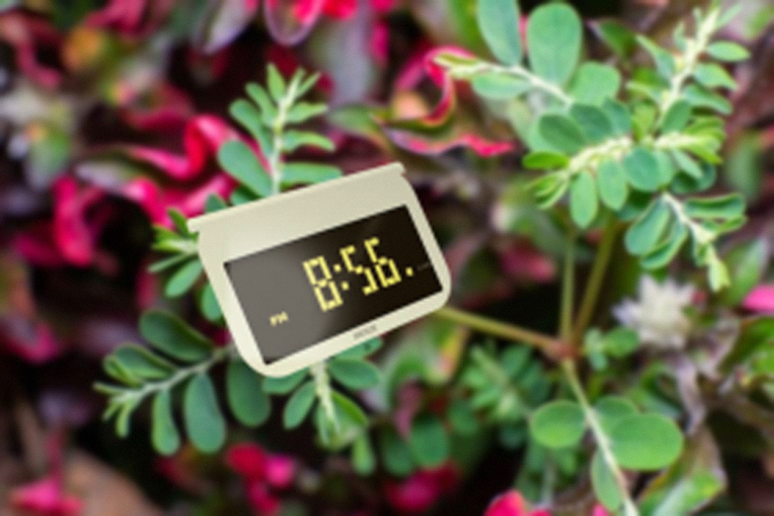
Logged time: 8.56
